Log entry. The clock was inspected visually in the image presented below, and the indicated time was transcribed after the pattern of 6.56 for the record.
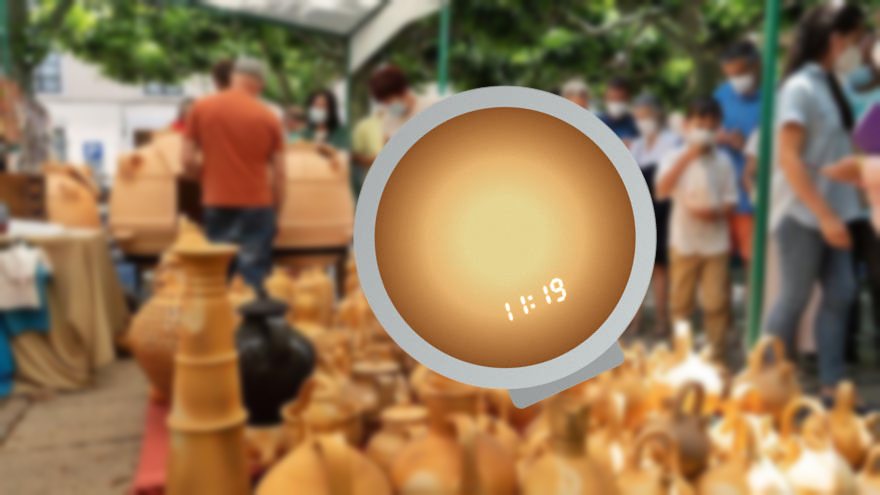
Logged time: 11.19
